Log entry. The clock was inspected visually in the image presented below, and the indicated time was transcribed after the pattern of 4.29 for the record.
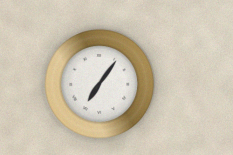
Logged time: 7.06
